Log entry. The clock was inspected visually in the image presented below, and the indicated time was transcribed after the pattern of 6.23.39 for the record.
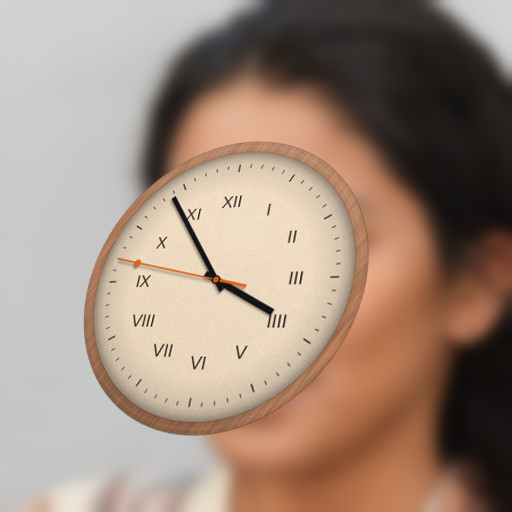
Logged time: 3.53.47
